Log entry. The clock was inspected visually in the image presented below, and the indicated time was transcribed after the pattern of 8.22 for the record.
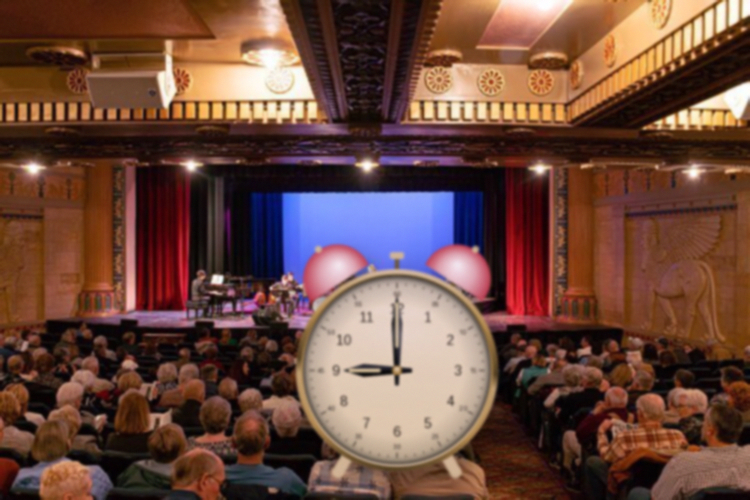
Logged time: 9.00
